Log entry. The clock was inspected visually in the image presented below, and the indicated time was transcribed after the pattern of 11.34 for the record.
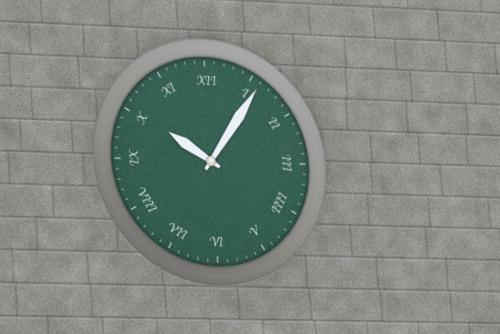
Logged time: 10.06
